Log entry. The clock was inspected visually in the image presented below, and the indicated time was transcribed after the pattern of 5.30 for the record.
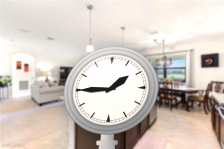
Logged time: 1.45
